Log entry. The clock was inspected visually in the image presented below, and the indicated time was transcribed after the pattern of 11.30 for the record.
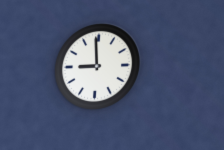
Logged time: 8.59
